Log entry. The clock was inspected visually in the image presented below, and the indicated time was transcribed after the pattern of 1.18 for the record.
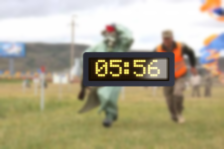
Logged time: 5.56
